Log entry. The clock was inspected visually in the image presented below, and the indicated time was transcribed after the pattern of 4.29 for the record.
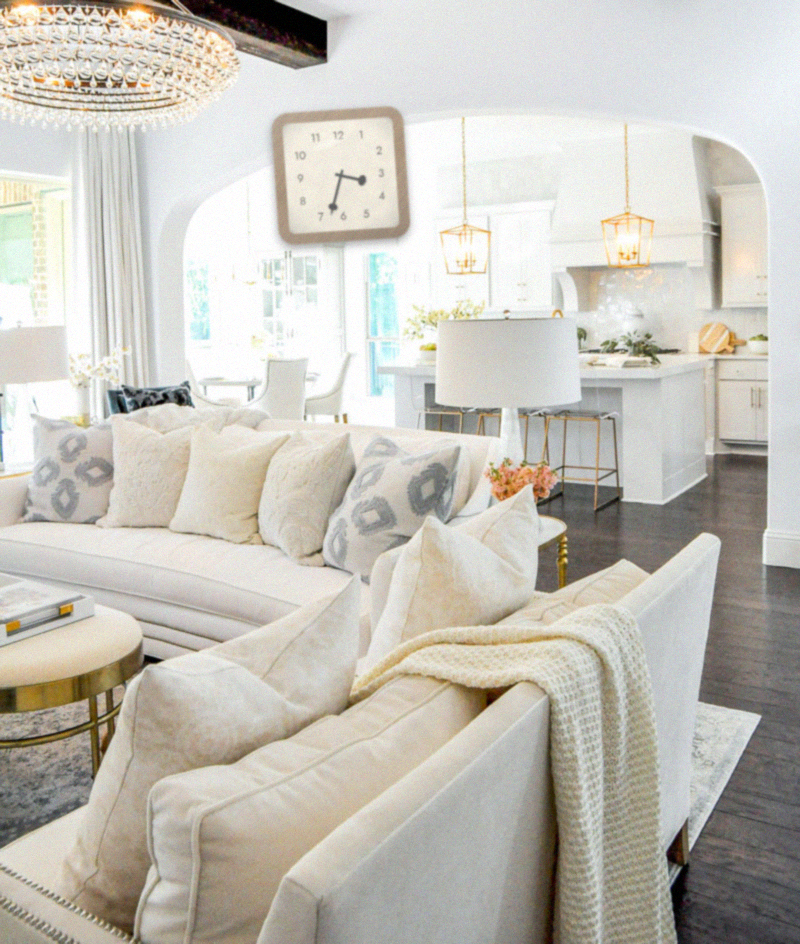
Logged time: 3.33
